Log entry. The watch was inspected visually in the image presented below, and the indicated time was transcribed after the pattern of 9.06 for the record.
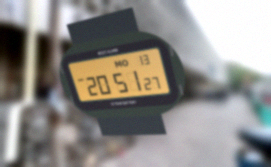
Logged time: 20.51
